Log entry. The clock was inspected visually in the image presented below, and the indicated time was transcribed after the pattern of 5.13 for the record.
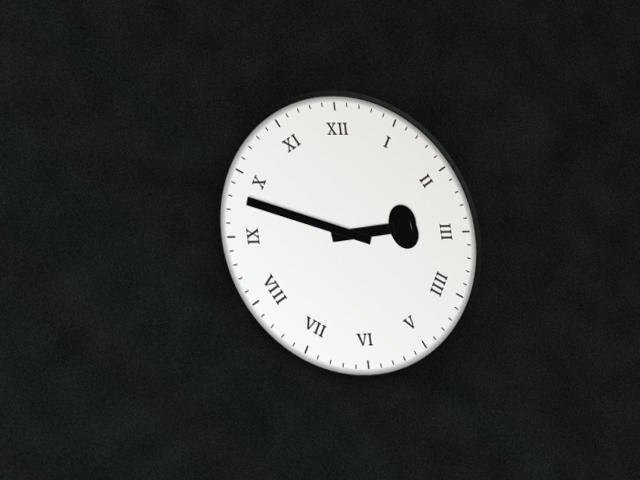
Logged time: 2.48
